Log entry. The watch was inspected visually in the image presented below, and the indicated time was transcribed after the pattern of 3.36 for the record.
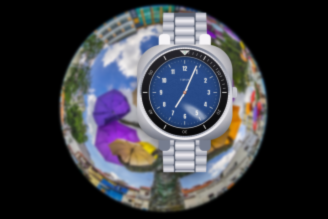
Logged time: 7.04
